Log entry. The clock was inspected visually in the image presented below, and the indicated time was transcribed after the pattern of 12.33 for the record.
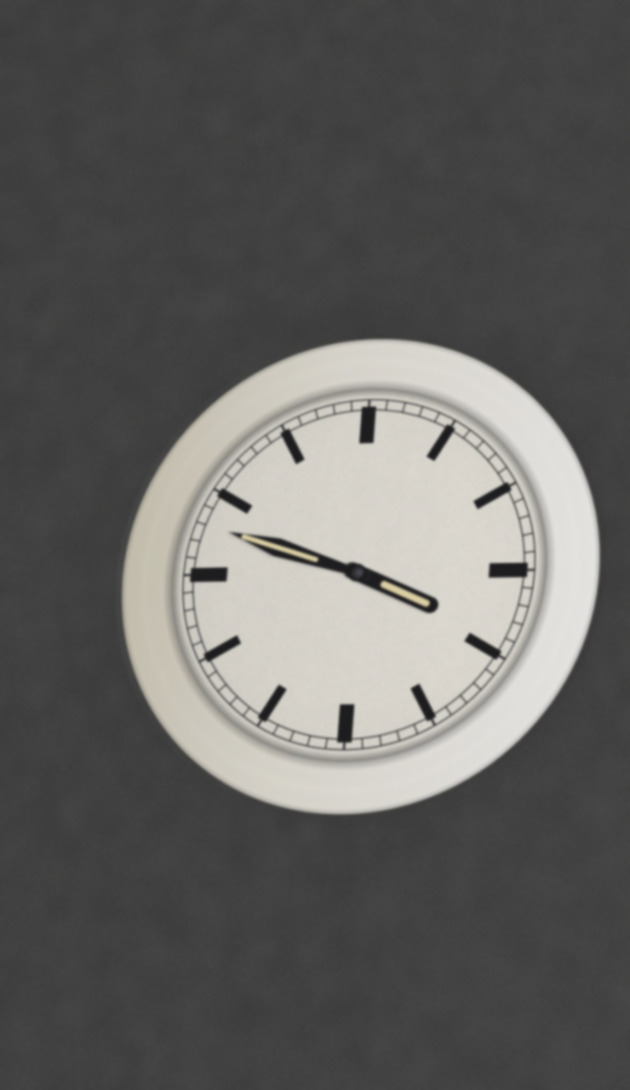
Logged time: 3.48
